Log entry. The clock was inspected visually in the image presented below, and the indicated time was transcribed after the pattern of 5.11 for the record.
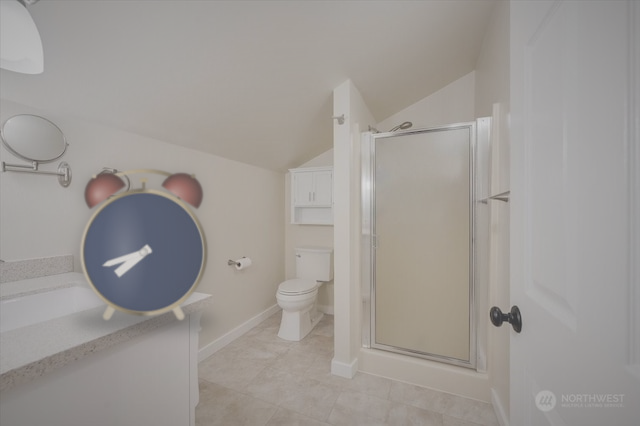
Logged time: 7.42
